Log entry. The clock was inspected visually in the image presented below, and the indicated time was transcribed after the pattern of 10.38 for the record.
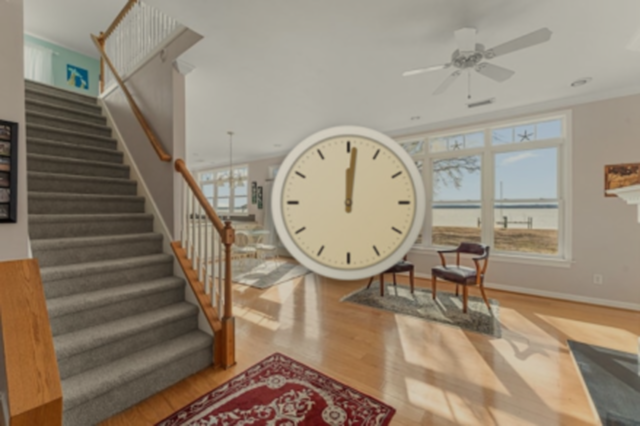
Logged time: 12.01
